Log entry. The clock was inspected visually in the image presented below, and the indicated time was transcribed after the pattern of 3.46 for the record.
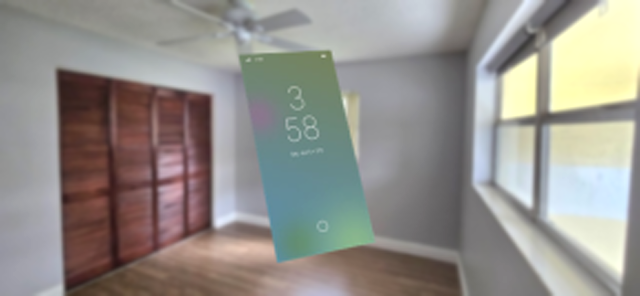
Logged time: 3.58
